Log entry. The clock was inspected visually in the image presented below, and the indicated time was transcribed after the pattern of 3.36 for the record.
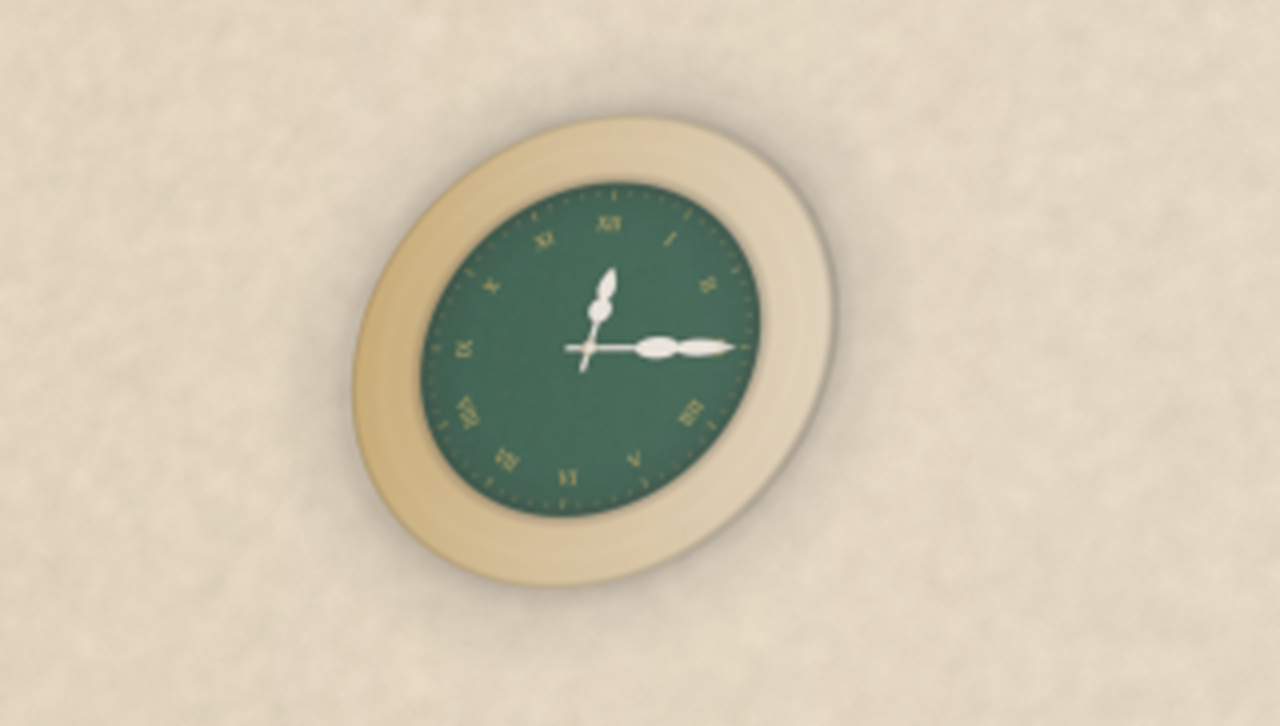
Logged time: 12.15
